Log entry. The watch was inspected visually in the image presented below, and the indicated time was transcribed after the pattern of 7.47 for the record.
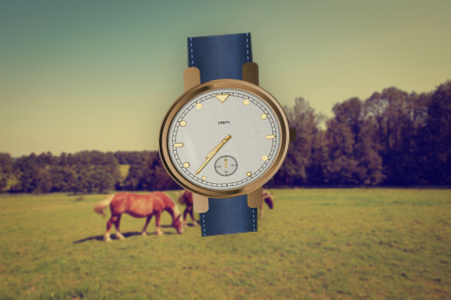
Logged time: 7.37
